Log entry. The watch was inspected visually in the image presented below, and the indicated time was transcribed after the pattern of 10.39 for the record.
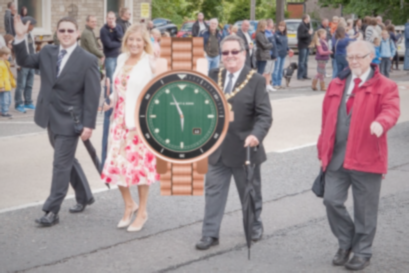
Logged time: 5.56
